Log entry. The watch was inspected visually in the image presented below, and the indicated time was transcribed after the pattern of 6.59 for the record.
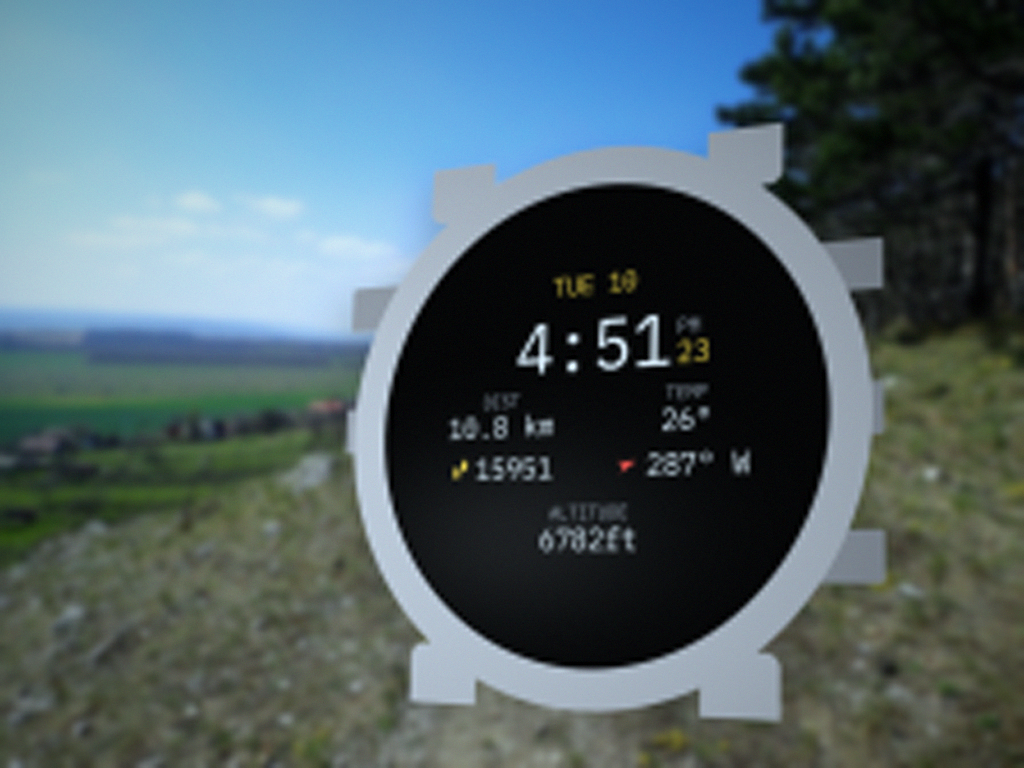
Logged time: 4.51
